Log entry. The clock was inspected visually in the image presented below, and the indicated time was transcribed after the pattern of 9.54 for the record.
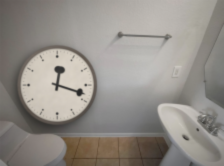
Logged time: 12.18
